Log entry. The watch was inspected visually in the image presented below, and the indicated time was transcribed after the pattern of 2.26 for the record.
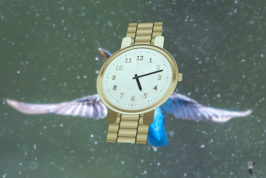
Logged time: 5.12
